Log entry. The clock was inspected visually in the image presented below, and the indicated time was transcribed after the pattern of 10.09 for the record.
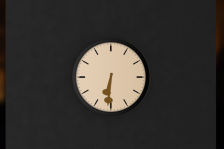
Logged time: 6.31
